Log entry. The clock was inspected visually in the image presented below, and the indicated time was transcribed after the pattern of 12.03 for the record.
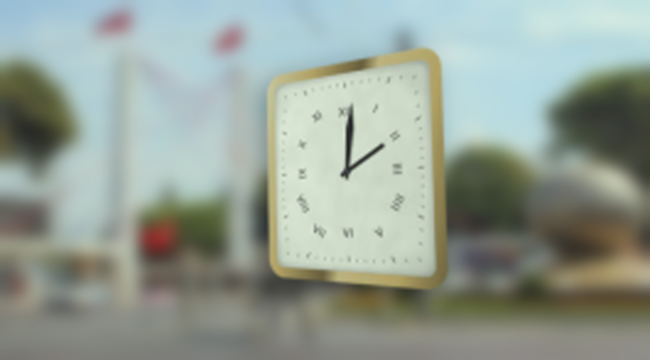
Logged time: 2.01
